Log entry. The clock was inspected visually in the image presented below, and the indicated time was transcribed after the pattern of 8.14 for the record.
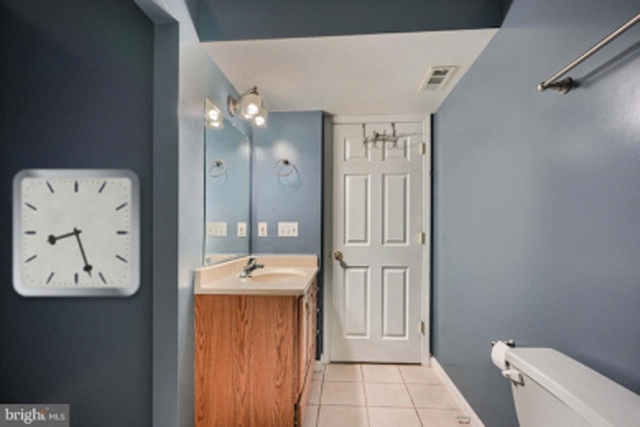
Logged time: 8.27
